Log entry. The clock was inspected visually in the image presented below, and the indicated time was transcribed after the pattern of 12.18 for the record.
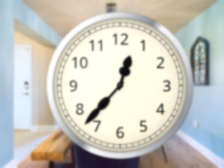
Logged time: 12.37
